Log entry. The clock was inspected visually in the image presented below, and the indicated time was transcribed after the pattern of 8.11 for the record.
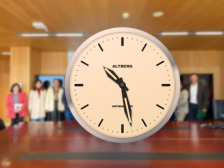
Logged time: 10.28
